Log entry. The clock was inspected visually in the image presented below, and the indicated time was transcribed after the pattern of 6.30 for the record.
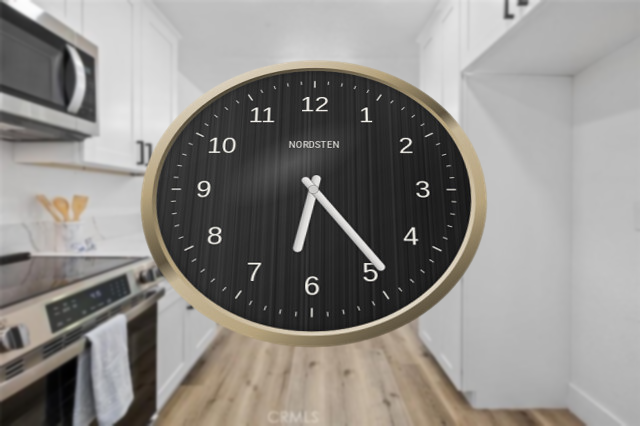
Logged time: 6.24
